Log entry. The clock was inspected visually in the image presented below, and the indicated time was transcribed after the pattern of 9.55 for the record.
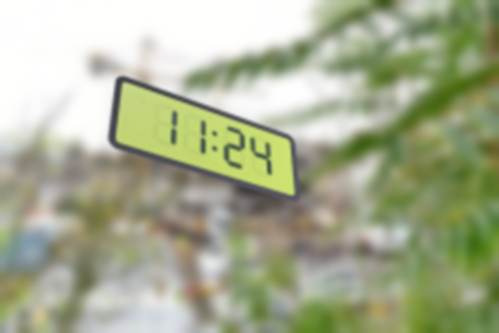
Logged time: 11.24
